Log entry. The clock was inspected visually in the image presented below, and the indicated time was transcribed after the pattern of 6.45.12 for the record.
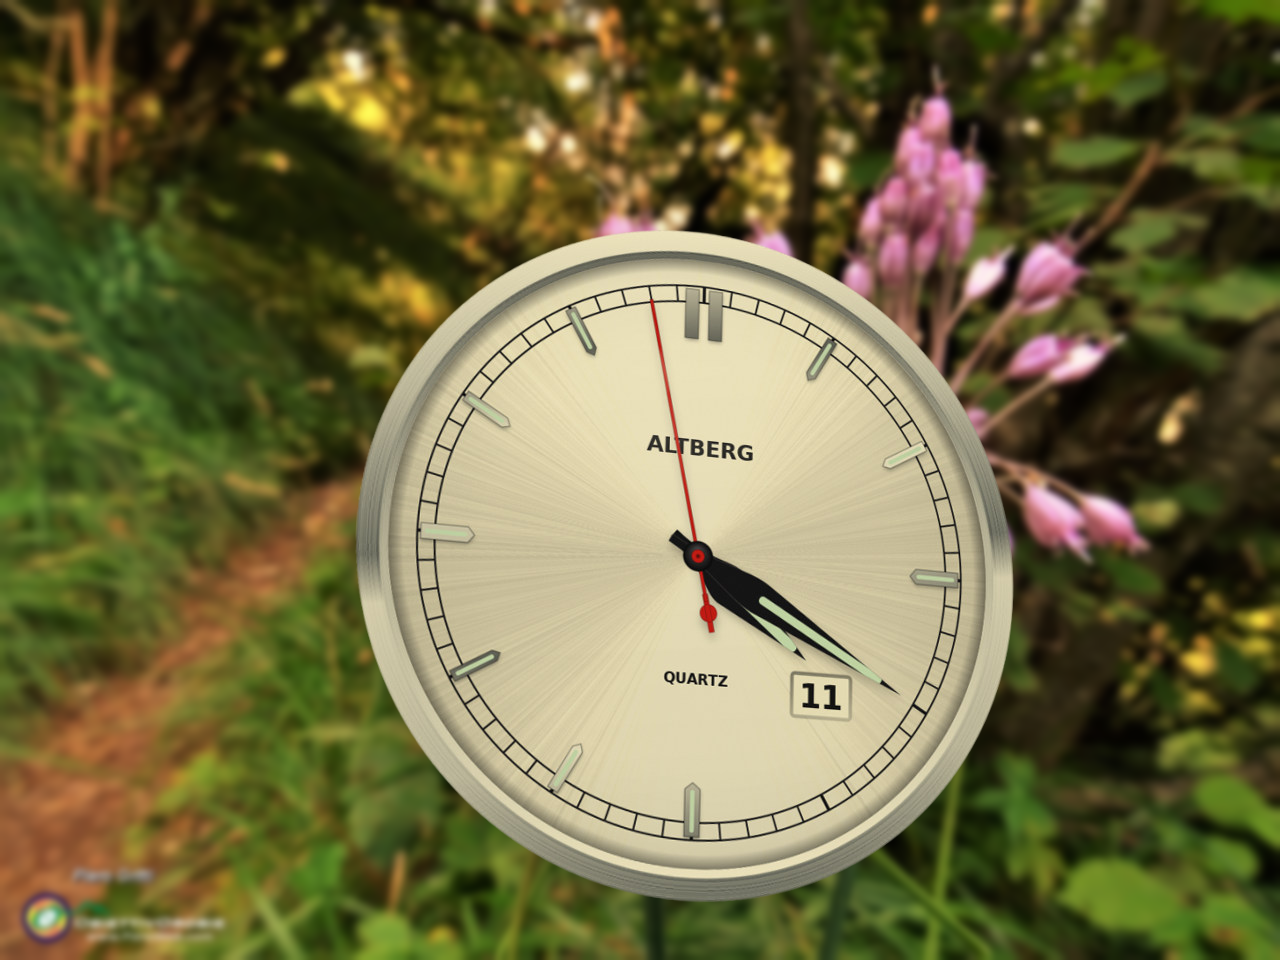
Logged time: 4.19.58
